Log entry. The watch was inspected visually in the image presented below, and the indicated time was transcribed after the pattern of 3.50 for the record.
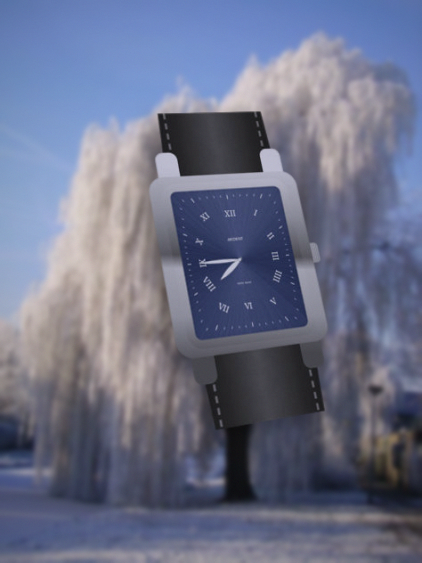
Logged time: 7.45
